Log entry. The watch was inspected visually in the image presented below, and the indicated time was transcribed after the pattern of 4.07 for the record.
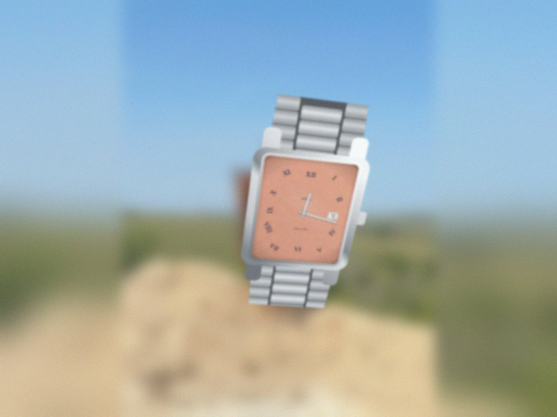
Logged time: 12.17
